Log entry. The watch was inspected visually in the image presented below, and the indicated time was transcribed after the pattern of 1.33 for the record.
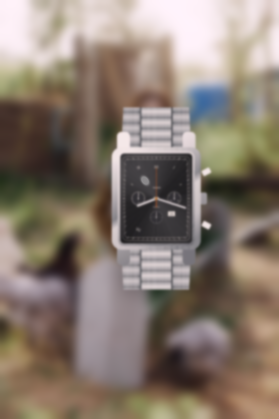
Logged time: 8.18
